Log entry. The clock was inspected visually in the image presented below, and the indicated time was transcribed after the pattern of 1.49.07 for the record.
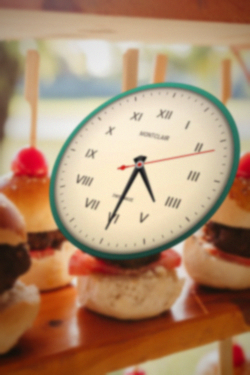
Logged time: 4.30.11
